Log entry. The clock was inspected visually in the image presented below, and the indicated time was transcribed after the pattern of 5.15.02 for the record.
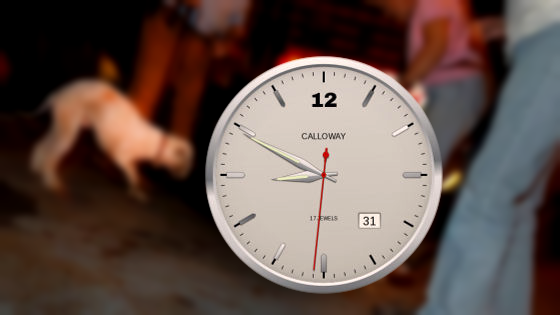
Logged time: 8.49.31
